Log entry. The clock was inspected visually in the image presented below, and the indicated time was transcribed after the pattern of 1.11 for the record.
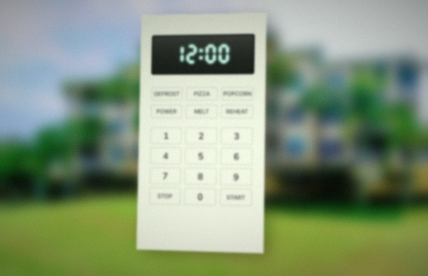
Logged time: 12.00
